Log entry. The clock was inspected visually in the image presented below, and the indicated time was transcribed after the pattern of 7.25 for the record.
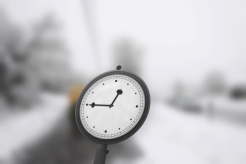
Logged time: 12.45
